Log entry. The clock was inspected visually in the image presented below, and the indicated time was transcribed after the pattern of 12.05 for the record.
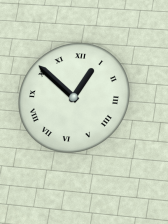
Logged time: 12.51
